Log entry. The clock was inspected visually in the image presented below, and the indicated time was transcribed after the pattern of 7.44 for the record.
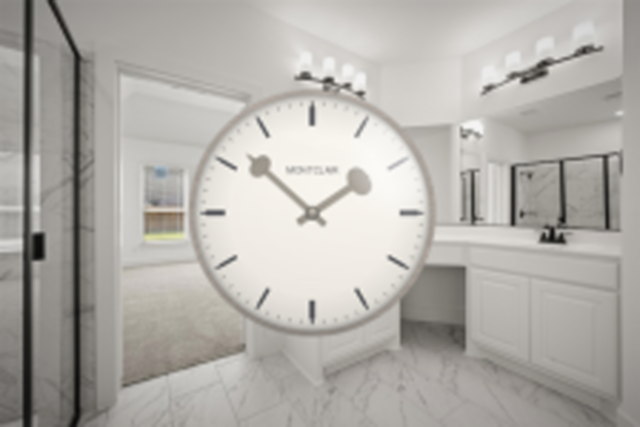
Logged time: 1.52
